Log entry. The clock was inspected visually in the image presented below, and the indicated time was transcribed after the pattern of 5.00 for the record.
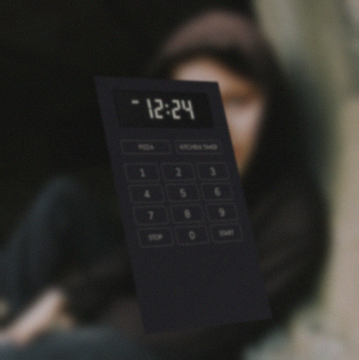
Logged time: 12.24
